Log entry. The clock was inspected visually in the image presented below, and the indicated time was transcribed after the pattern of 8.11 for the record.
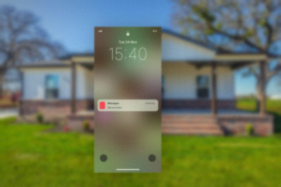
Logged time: 15.40
